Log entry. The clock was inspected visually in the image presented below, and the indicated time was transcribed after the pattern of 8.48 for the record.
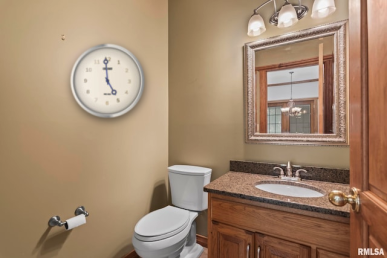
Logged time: 4.59
